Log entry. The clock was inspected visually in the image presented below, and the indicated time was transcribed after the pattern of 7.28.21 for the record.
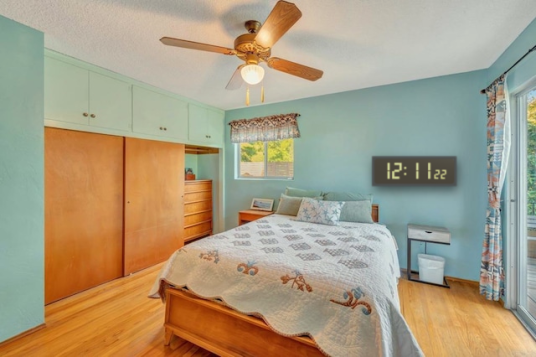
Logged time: 12.11.22
